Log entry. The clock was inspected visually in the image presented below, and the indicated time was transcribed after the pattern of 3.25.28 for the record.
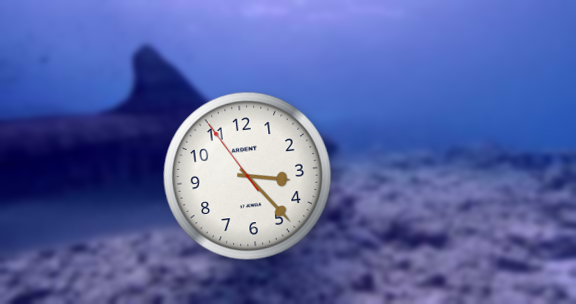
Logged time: 3.23.55
